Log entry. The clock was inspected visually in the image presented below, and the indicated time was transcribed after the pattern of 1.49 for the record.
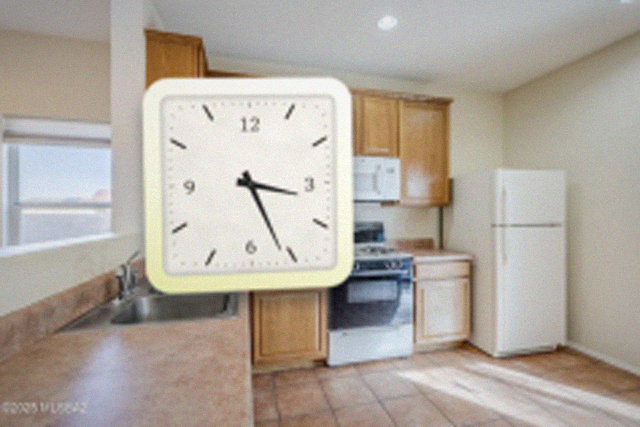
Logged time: 3.26
